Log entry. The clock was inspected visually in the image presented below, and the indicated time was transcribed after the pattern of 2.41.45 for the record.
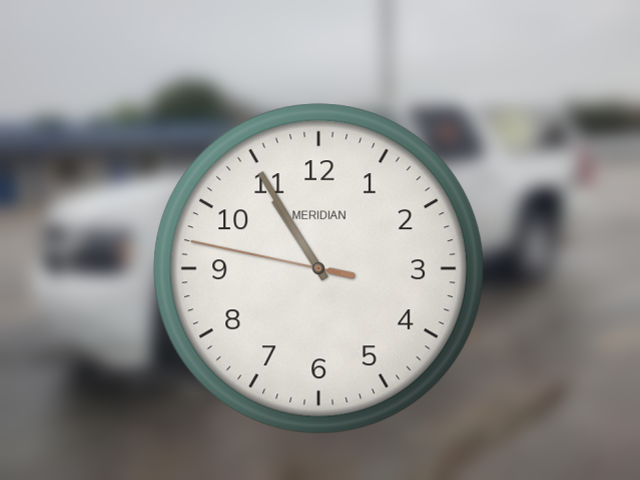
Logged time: 10.54.47
